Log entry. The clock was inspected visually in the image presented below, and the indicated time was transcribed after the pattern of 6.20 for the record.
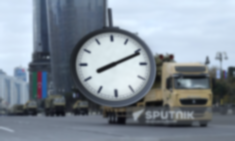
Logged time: 8.11
